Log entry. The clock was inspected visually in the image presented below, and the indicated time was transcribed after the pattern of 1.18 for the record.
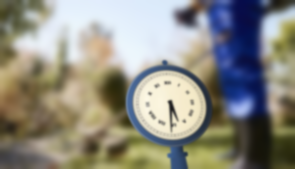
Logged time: 5.31
